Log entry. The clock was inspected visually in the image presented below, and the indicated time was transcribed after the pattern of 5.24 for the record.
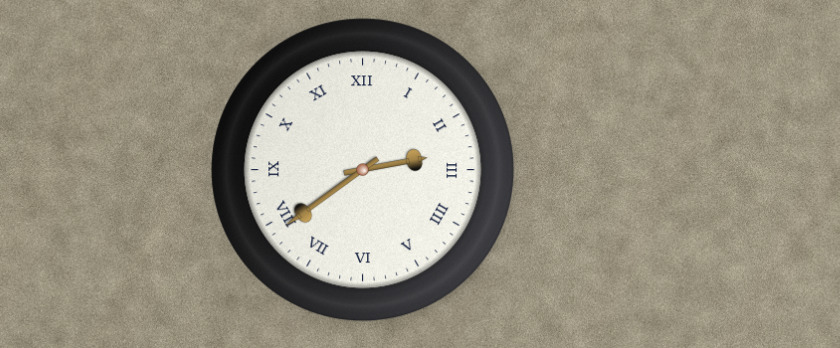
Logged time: 2.39
